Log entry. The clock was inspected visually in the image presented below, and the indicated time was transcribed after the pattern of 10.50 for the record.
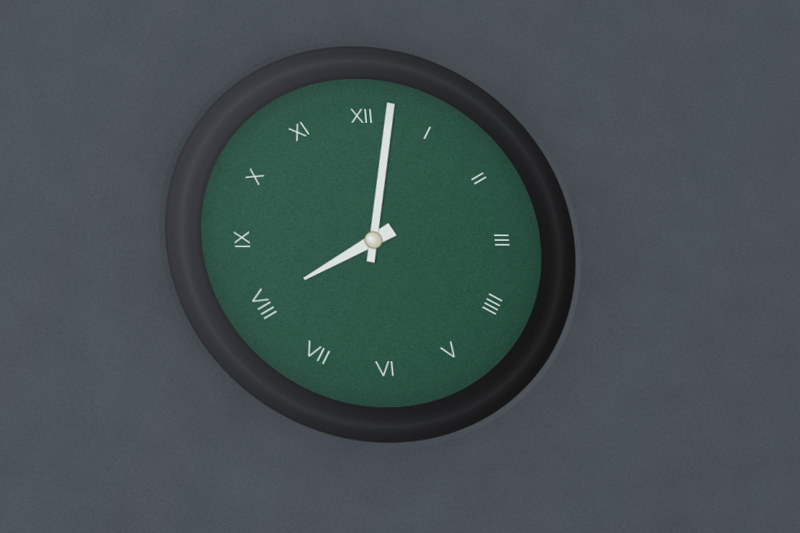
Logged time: 8.02
